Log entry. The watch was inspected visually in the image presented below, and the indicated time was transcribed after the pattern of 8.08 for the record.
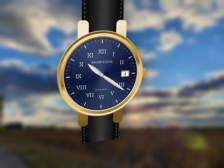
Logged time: 10.21
